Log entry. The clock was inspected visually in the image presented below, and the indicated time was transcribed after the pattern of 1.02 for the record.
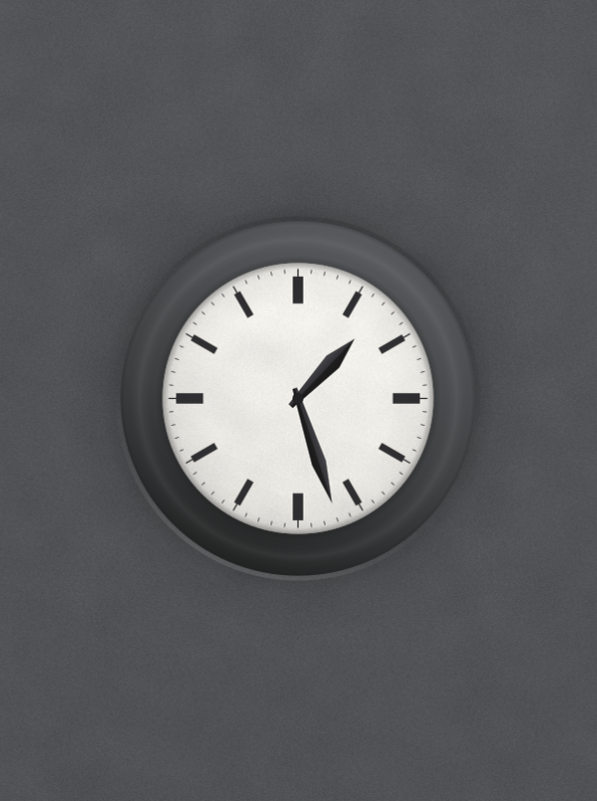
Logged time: 1.27
